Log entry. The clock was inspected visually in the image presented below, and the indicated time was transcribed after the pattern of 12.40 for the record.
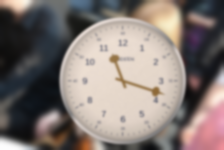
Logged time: 11.18
